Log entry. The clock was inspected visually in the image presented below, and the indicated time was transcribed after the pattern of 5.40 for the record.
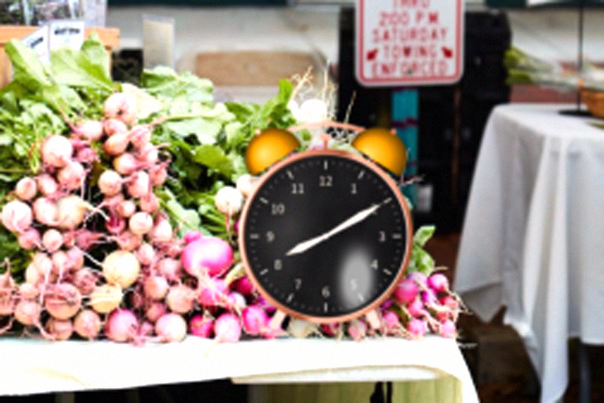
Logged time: 8.10
